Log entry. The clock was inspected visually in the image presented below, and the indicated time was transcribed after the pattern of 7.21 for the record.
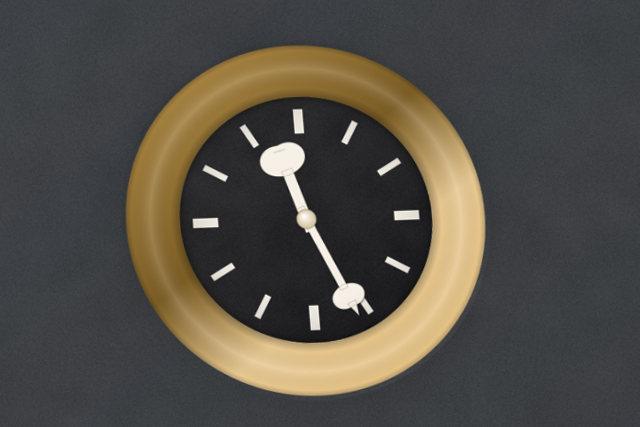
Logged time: 11.26
